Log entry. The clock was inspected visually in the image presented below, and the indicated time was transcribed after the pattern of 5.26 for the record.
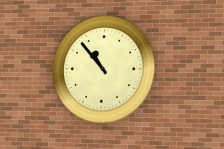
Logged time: 10.53
